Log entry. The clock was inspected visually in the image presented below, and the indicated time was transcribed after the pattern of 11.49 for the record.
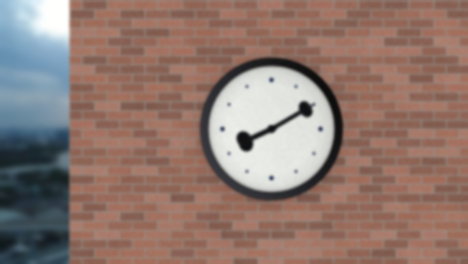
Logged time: 8.10
